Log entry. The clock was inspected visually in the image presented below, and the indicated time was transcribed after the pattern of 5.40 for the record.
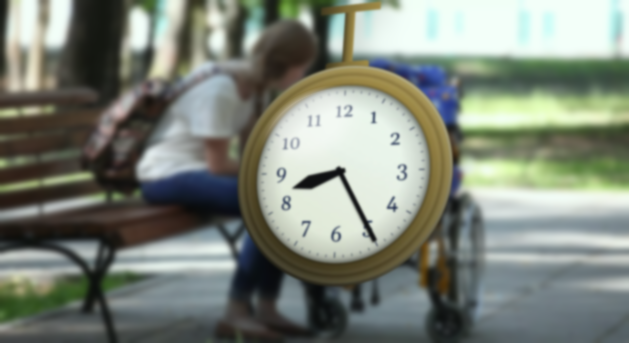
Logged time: 8.25
